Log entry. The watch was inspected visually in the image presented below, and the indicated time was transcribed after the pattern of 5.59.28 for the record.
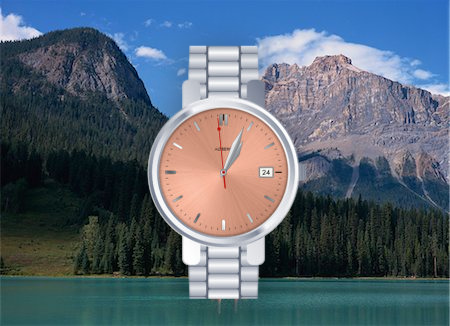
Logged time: 1.03.59
